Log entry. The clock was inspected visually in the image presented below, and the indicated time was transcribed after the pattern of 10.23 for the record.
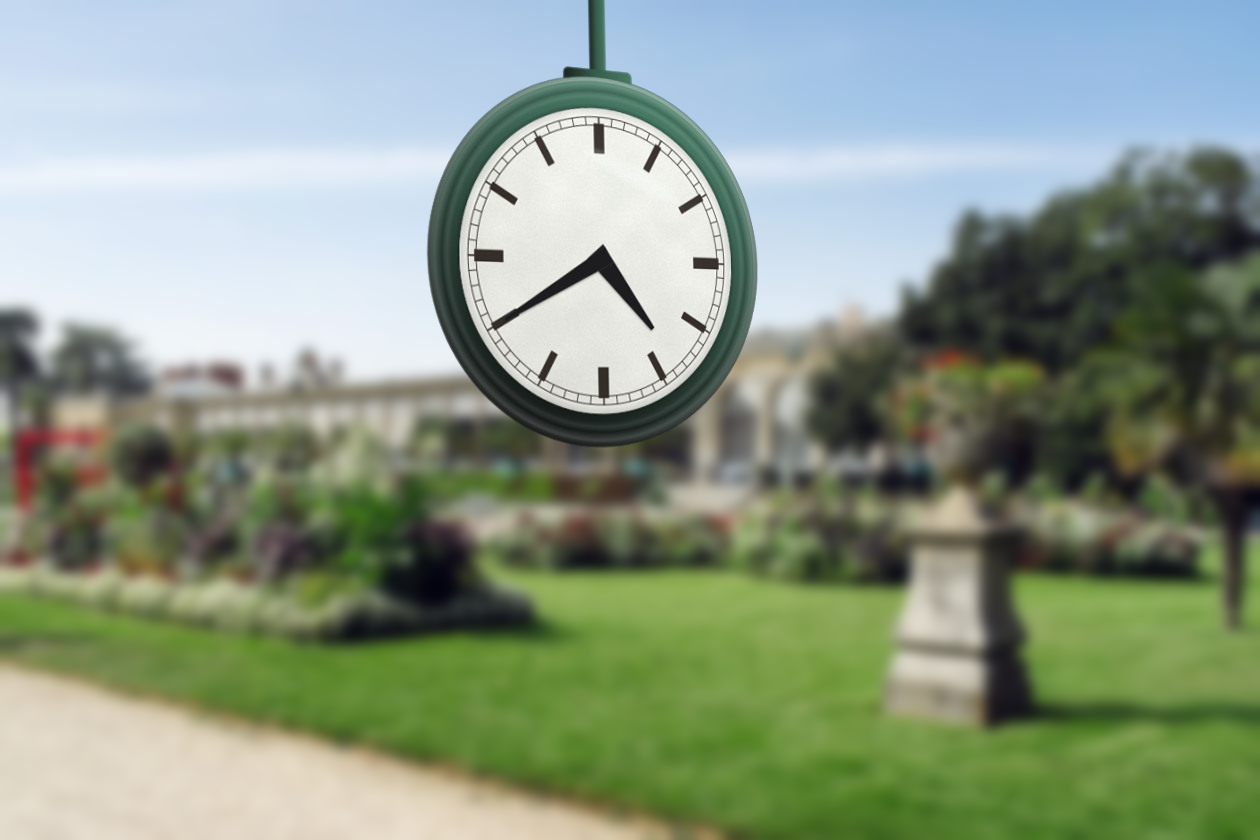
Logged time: 4.40
